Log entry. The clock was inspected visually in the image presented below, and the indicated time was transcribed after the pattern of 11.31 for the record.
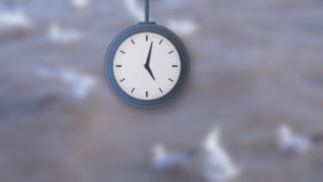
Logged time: 5.02
